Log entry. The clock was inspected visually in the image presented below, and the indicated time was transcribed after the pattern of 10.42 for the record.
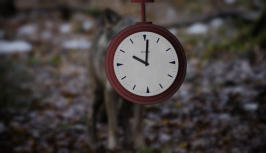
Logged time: 10.01
